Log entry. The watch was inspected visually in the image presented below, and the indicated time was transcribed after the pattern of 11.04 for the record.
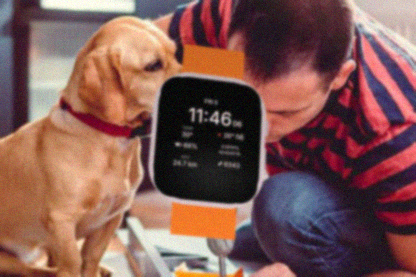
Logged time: 11.46
